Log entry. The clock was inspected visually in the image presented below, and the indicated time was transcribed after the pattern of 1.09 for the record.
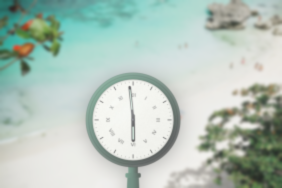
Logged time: 5.59
